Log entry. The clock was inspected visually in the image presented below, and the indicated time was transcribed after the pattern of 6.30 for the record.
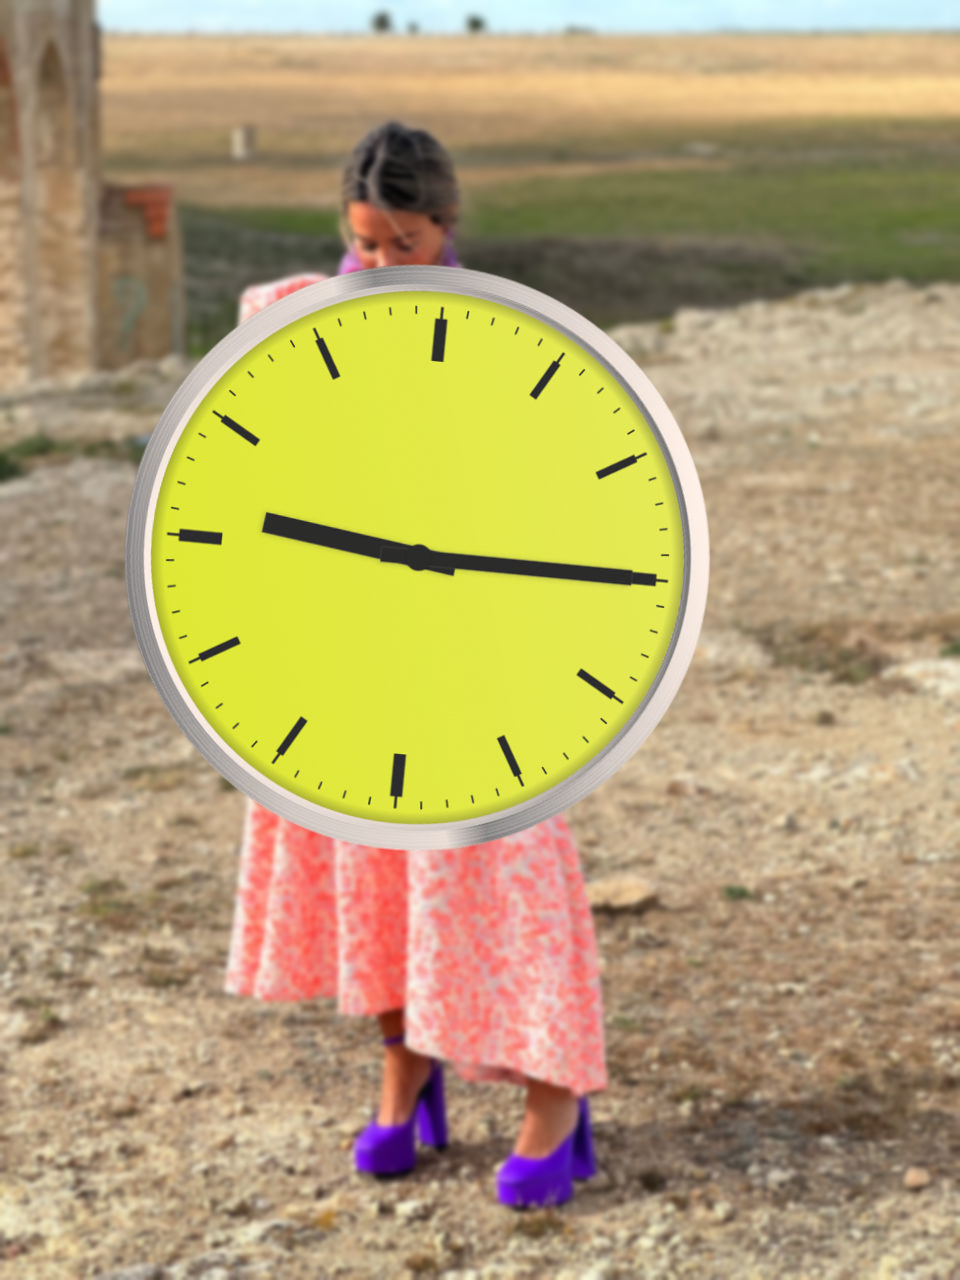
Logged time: 9.15
